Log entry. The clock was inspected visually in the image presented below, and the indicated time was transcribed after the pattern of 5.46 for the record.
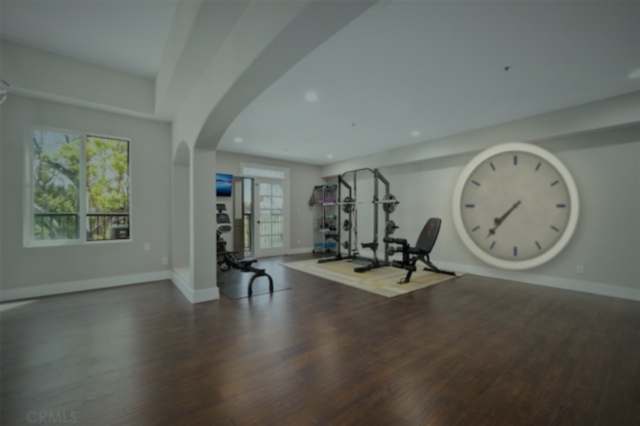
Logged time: 7.37
